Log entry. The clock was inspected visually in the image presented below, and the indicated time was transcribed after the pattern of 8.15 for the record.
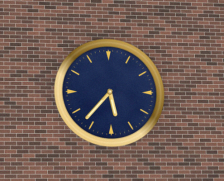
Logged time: 5.37
